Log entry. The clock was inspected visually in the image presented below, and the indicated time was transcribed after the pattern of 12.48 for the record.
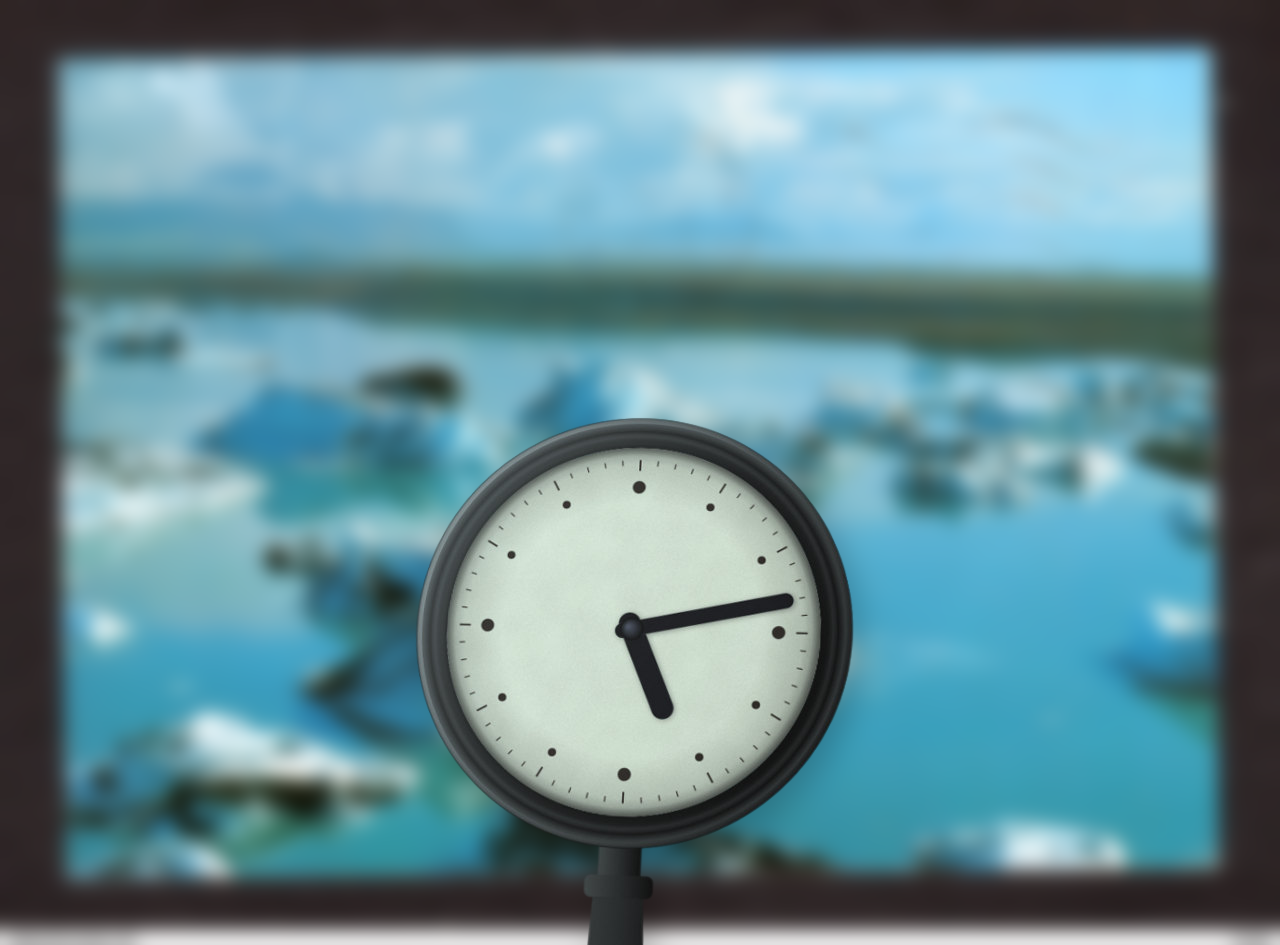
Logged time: 5.13
